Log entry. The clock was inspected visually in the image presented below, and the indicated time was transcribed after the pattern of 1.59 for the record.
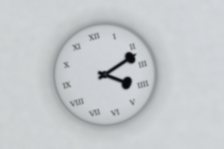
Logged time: 4.12
